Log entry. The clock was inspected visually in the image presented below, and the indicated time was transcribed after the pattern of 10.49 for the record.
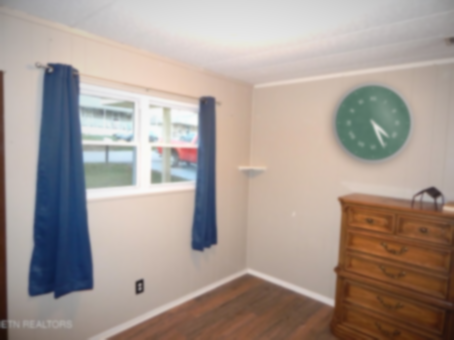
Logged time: 4.26
